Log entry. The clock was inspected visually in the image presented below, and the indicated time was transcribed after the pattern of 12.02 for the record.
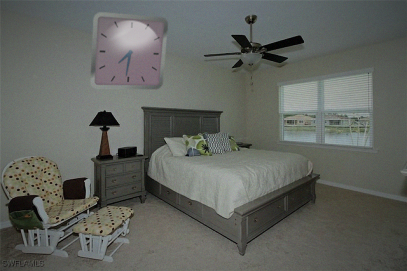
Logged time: 7.31
